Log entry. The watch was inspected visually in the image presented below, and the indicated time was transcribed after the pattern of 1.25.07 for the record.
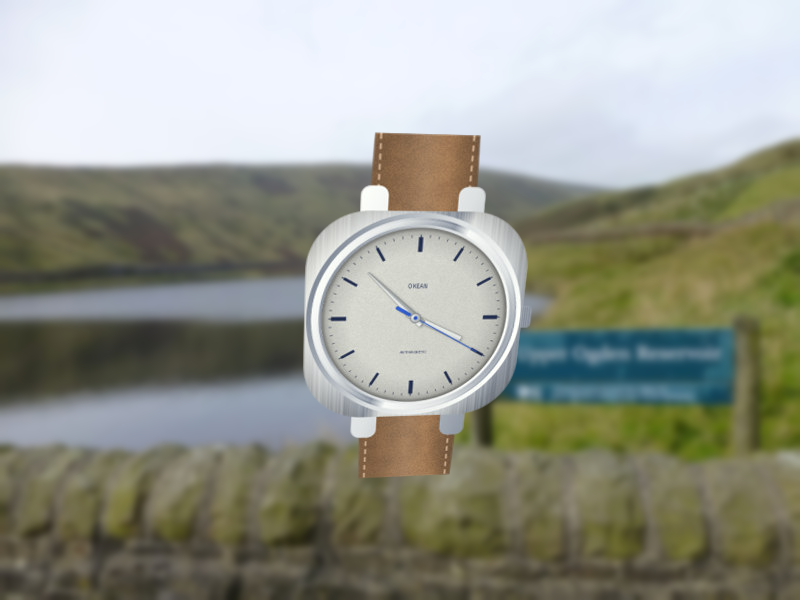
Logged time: 3.52.20
